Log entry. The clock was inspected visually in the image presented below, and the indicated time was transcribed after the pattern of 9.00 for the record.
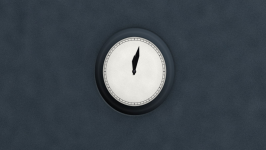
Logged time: 12.02
